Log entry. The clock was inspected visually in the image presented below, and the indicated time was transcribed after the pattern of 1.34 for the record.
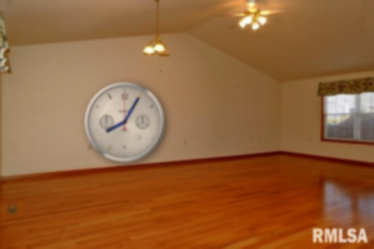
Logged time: 8.05
